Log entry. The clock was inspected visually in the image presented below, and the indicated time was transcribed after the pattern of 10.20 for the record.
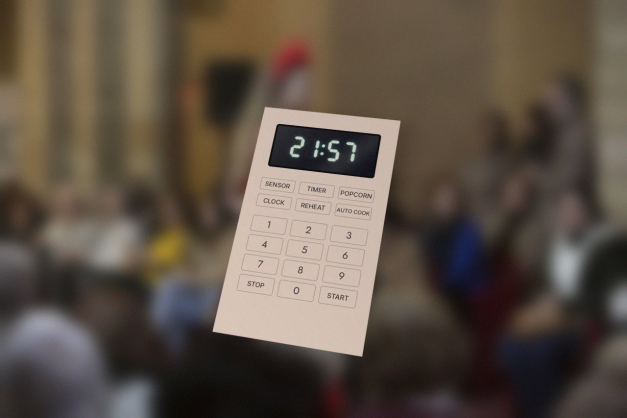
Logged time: 21.57
